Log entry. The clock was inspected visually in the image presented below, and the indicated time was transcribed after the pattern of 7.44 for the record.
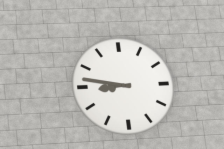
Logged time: 8.47
